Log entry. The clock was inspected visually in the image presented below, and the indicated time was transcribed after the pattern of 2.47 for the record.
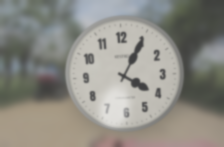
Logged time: 4.05
